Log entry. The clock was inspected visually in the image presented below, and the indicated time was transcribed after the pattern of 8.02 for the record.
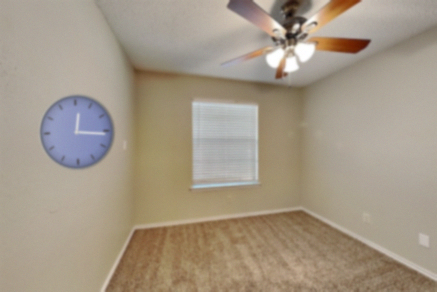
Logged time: 12.16
